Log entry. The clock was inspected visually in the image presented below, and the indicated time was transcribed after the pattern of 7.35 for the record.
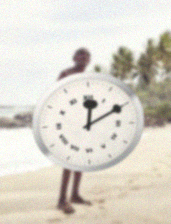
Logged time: 12.10
